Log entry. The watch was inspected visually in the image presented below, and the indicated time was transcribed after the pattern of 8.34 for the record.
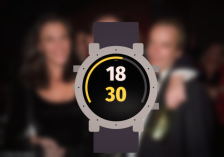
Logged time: 18.30
